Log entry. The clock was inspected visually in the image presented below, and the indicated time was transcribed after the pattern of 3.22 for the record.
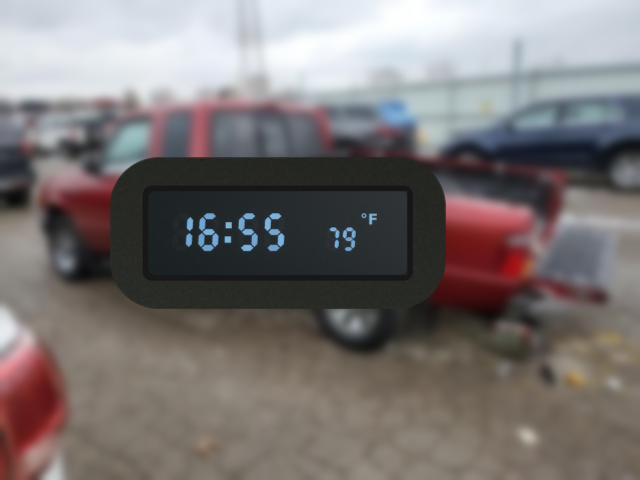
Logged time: 16.55
